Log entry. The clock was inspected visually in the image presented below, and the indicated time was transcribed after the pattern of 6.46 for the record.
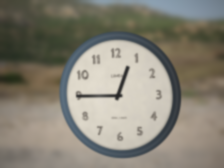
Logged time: 12.45
